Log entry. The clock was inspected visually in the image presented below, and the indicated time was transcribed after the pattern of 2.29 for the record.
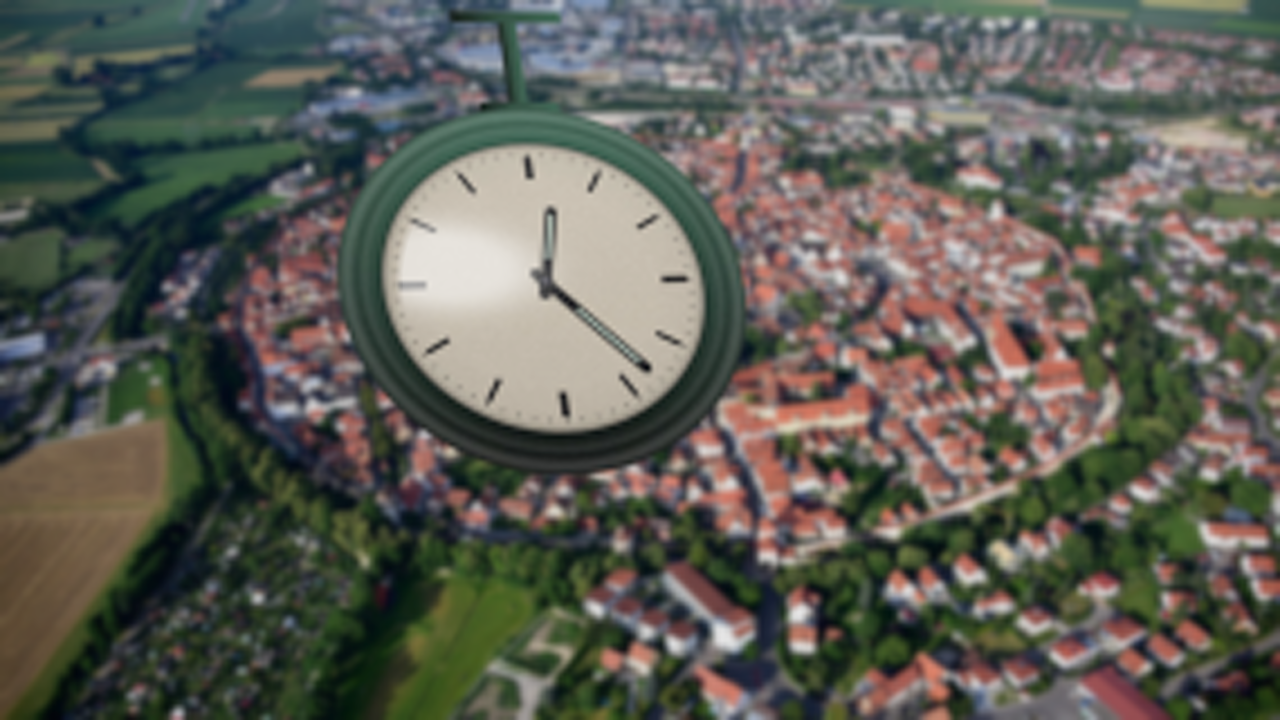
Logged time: 12.23
